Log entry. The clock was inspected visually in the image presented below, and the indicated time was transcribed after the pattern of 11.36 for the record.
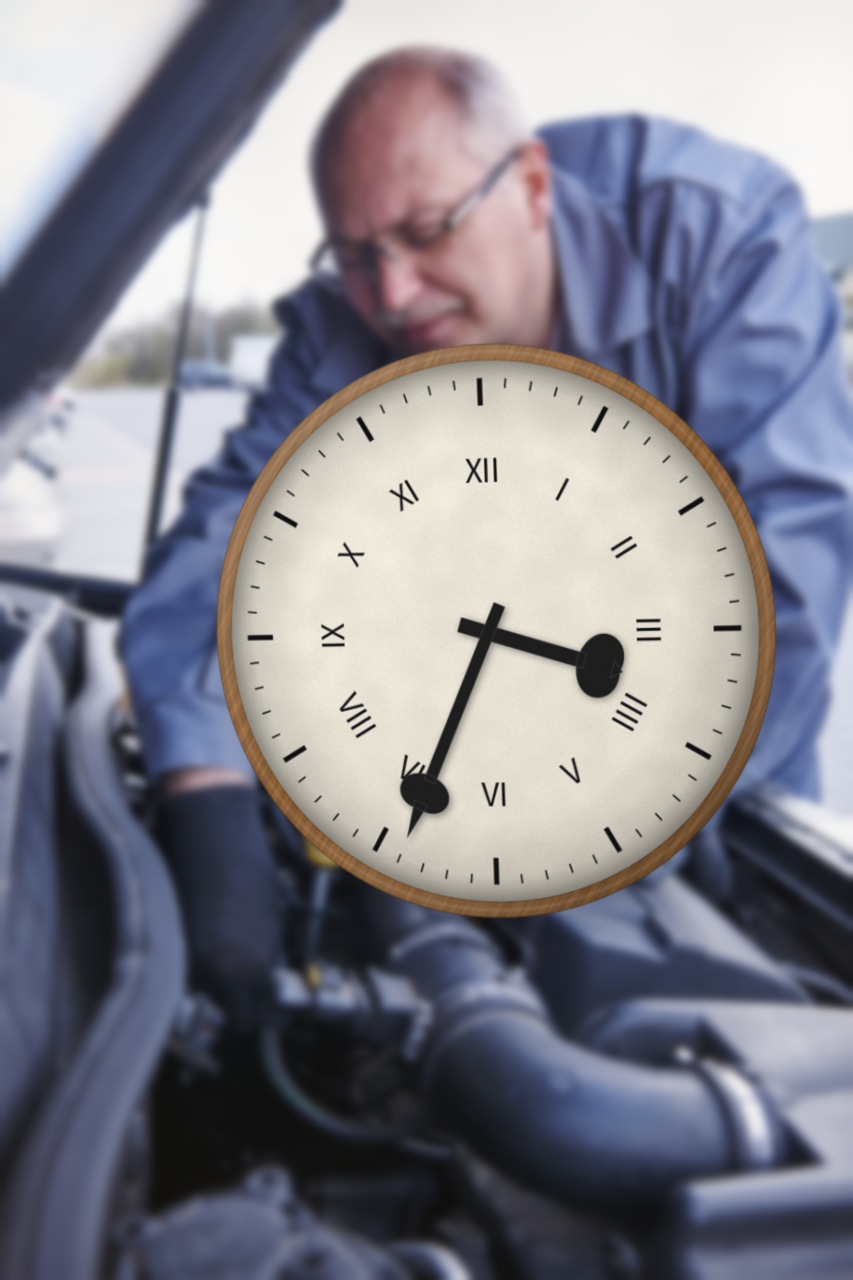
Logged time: 3.34
